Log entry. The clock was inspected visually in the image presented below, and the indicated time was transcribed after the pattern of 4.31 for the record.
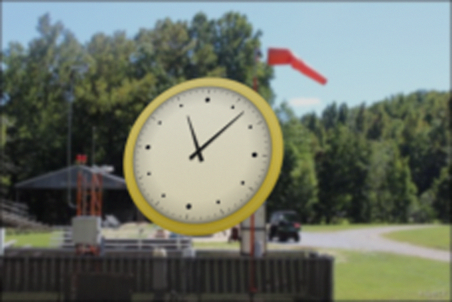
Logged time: 11.07
